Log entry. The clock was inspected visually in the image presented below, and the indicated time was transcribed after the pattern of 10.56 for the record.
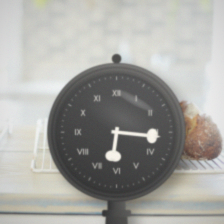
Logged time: 6.16
